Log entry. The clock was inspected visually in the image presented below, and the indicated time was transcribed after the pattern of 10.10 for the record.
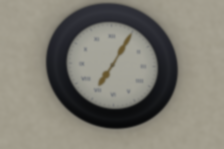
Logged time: 7.05
